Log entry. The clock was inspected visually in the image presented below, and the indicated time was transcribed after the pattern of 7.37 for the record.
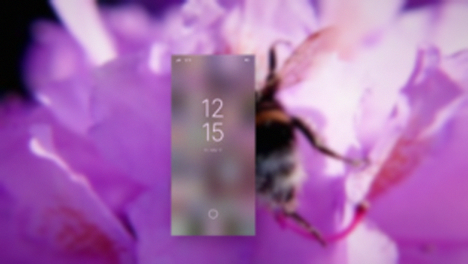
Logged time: 12.15
